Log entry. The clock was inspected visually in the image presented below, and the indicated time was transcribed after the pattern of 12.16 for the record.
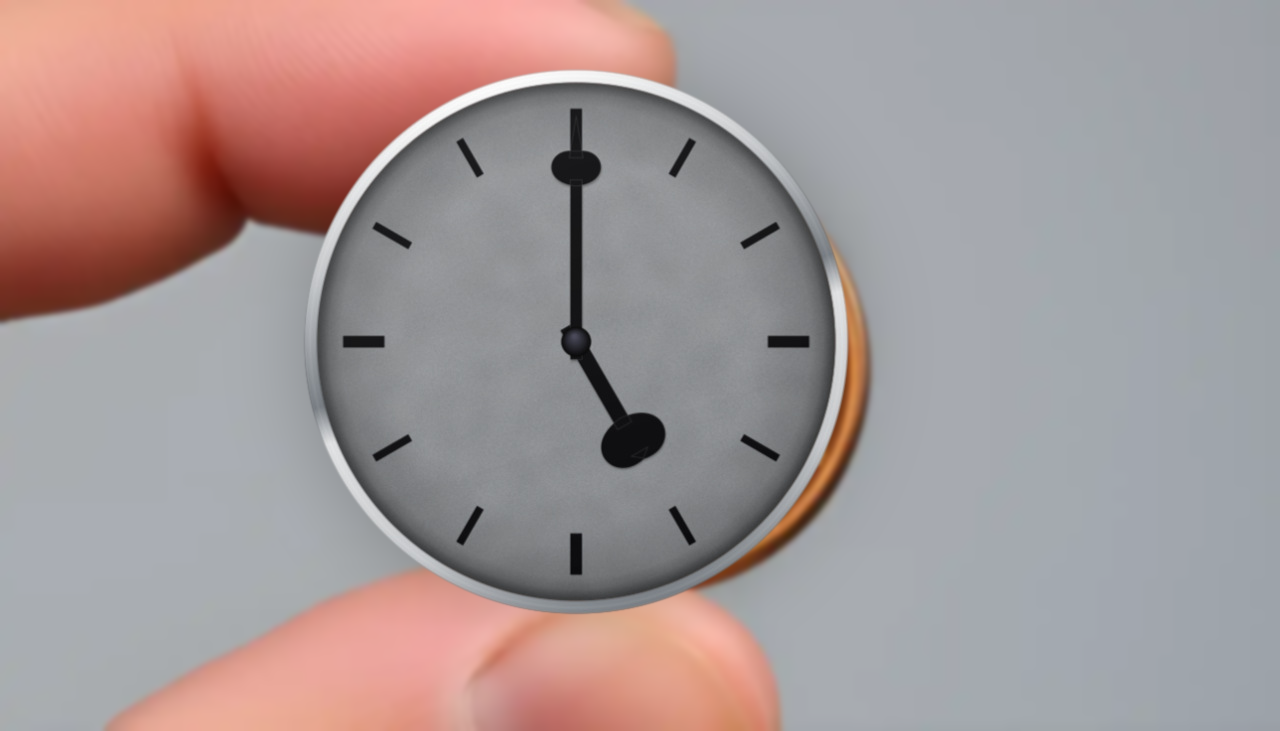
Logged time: 5.00
